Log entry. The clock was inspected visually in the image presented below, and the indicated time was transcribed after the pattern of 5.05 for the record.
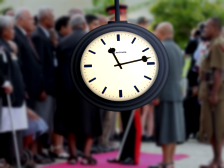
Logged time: 11.13
